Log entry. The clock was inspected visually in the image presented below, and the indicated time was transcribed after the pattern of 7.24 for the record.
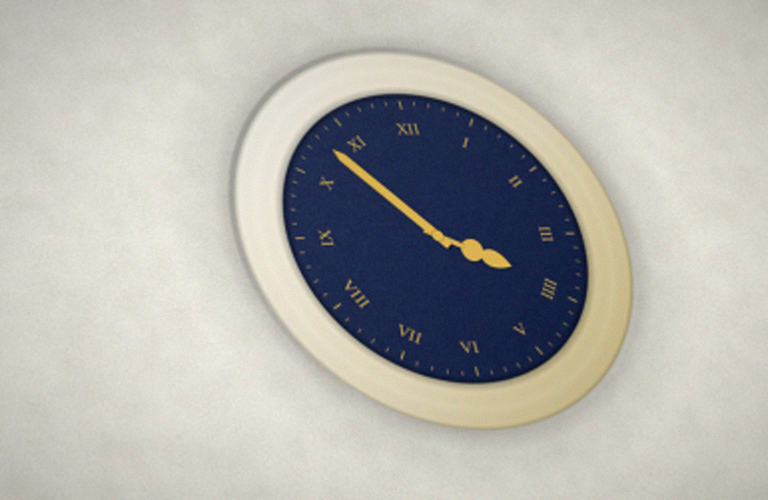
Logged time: 3.53
